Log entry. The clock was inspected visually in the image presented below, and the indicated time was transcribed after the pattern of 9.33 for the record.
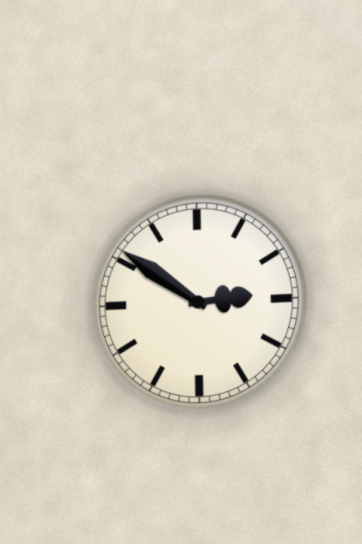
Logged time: 2.51
